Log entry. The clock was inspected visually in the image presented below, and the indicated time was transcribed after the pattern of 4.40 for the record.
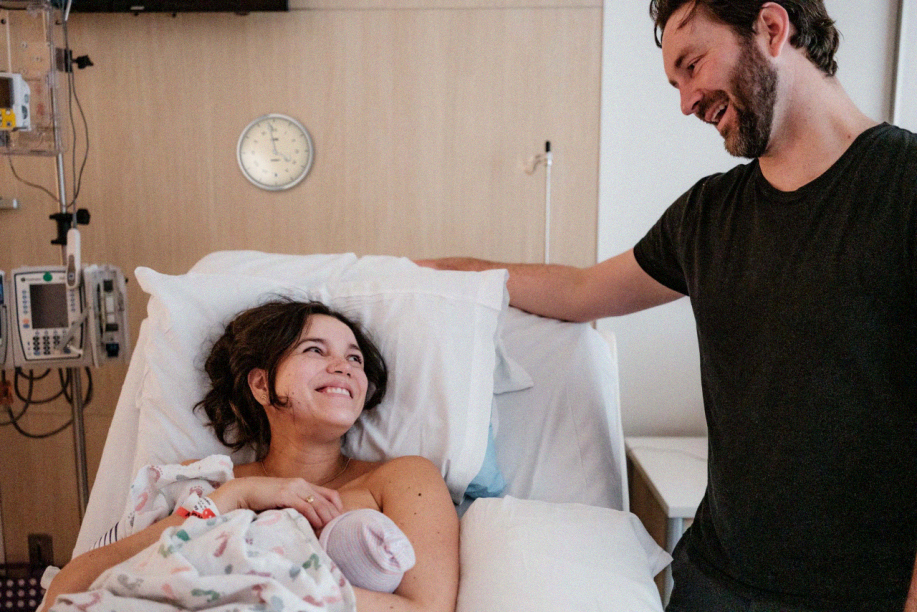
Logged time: 3.58
